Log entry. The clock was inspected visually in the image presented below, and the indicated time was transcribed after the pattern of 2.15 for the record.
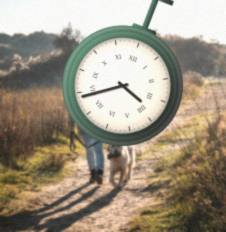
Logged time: 3.39
